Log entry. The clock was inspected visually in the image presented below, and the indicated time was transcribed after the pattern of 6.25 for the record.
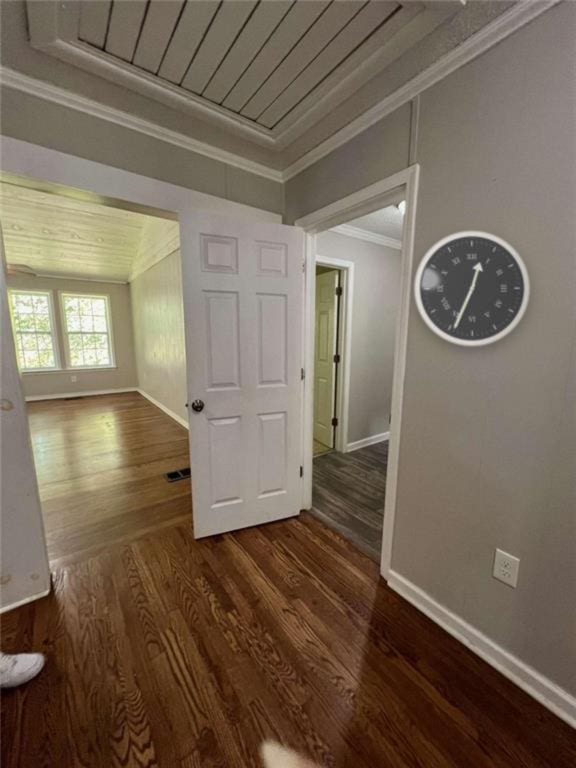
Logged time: 12.34
